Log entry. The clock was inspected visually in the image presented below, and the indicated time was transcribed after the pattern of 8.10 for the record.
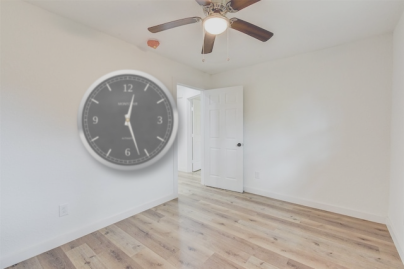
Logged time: 12.27
